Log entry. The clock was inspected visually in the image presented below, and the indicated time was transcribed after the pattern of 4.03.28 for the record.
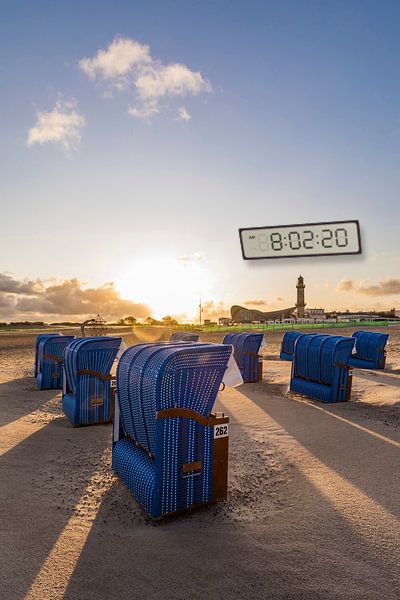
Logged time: 8.02.20
